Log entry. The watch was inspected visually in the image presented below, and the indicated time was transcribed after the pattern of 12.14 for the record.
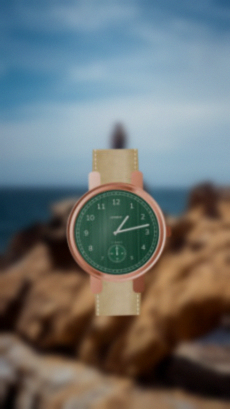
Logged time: 1.13
